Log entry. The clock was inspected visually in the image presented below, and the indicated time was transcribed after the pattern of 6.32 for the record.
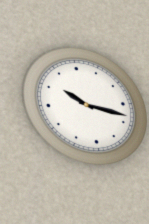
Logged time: 10.18
